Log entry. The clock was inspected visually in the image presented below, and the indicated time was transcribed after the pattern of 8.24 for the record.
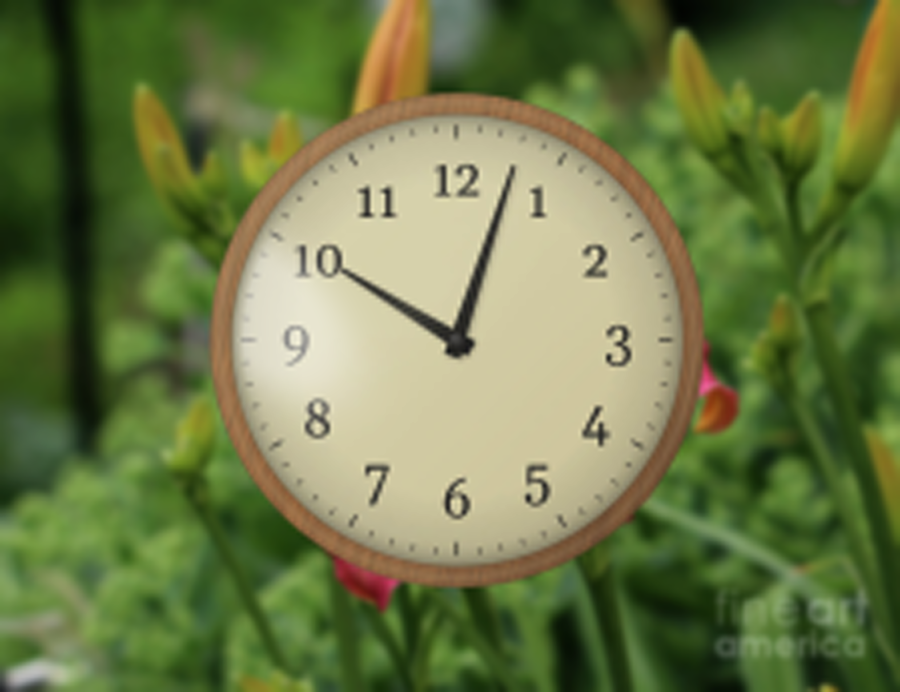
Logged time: 10.03
